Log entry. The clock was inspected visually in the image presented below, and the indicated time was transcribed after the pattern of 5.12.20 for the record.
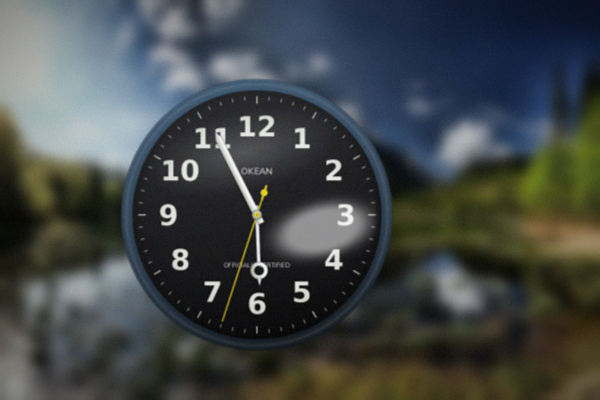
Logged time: 5.55.33
